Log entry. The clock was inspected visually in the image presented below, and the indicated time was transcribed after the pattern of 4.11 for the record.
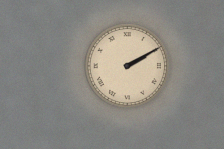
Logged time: 2.10
